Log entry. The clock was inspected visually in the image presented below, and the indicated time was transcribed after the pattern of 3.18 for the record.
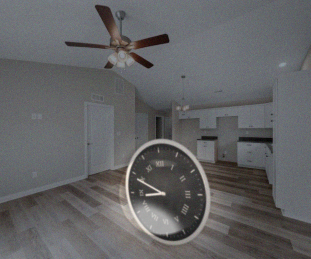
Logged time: 8.49
